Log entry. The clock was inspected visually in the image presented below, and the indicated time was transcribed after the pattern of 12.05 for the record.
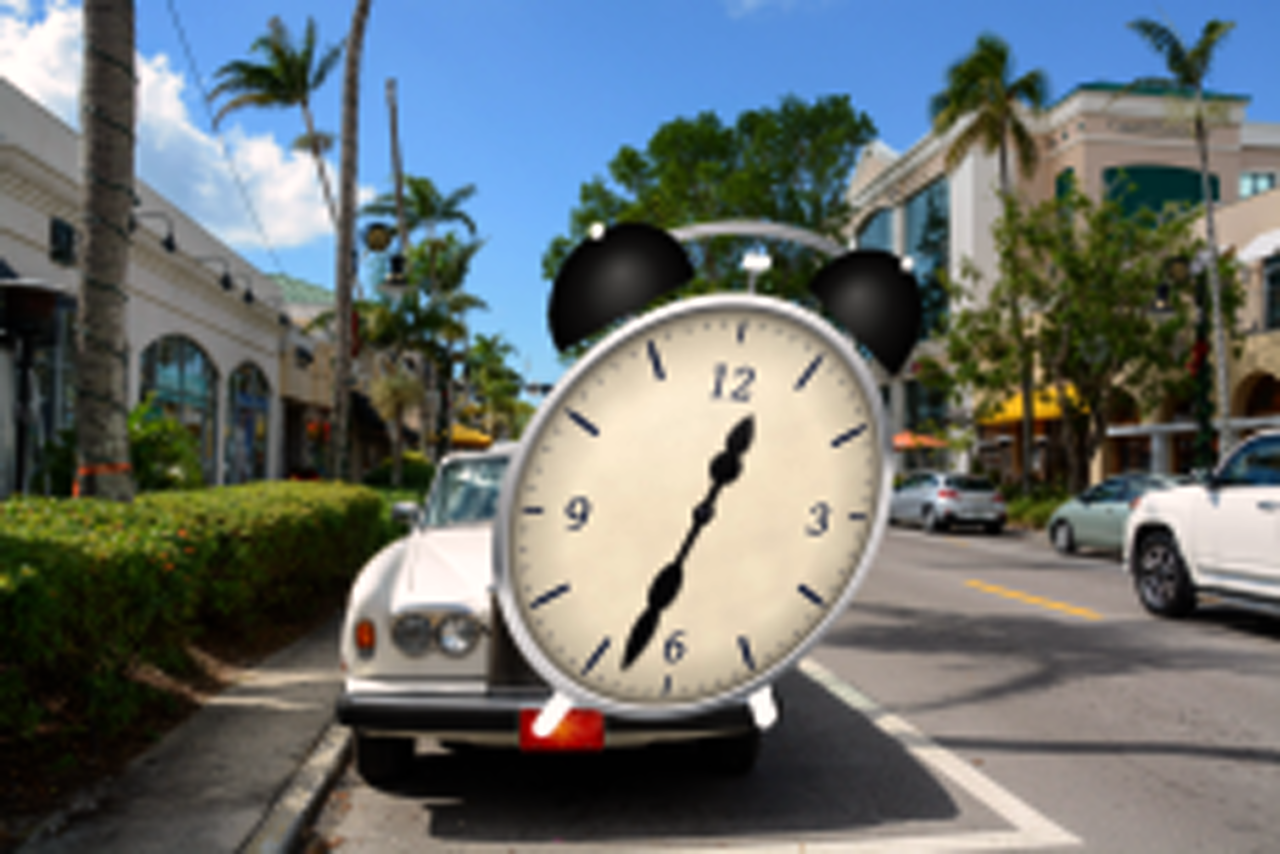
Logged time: 12.33
